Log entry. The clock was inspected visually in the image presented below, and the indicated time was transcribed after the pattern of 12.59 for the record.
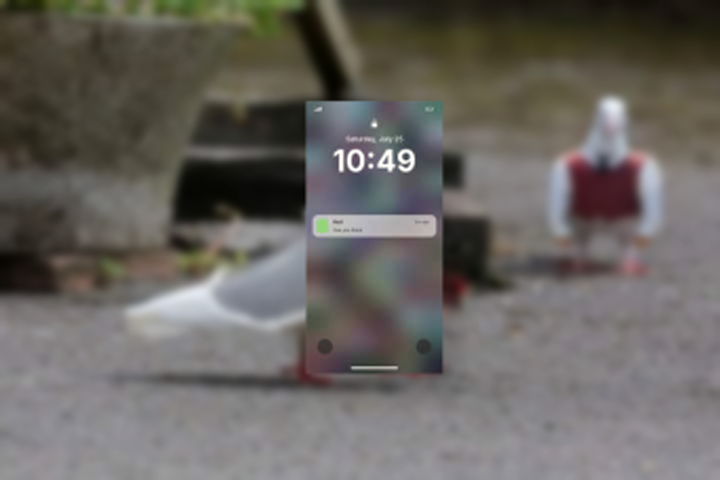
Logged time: 10.49
